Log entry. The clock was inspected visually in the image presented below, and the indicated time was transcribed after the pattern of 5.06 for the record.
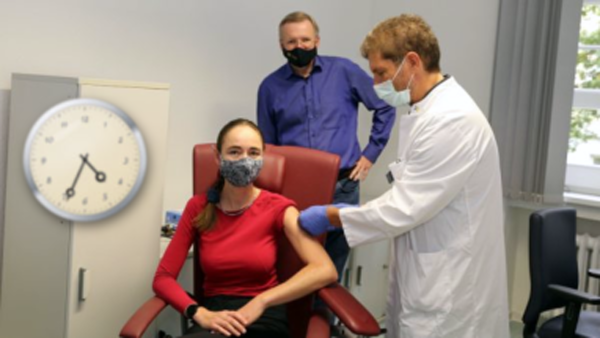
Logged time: 4.34
